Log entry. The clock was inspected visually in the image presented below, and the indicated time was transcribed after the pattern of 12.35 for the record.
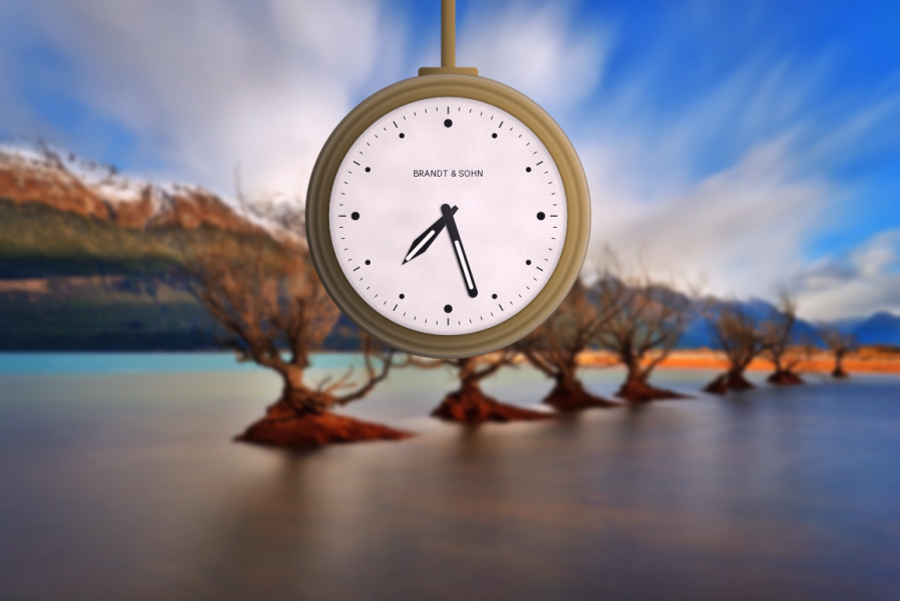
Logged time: 7.27
